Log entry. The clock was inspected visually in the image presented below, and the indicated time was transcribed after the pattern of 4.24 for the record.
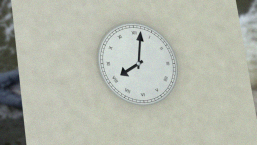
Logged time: 8.02
